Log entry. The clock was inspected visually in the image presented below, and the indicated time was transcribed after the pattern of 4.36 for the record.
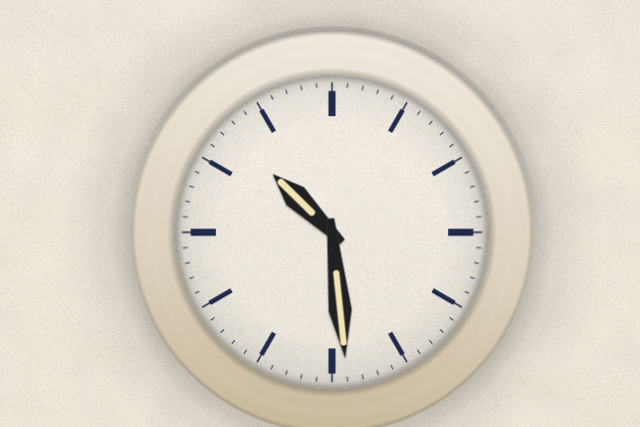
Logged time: 10.29
